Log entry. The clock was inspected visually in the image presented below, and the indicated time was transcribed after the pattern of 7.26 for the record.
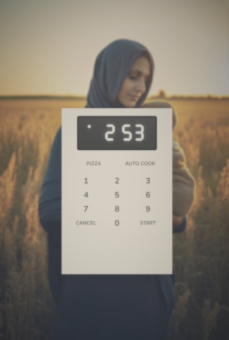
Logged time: 2.53
